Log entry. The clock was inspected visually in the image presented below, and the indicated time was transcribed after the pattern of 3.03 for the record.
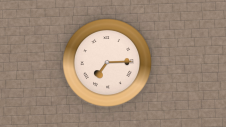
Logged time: 7.15
